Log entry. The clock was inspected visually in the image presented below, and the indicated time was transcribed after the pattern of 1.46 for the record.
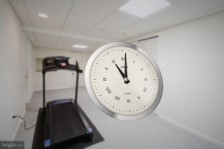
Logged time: 11.01
